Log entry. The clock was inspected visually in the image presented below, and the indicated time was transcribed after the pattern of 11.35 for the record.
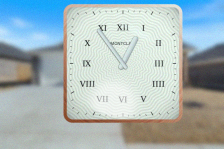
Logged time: 12.54
